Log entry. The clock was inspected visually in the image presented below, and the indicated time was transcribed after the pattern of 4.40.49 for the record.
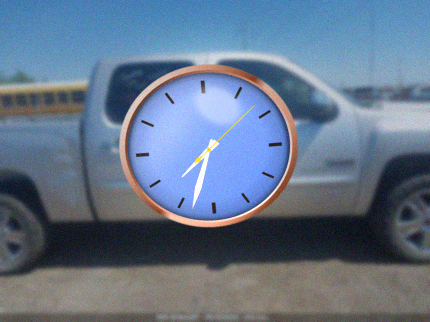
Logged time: 7.33.08
